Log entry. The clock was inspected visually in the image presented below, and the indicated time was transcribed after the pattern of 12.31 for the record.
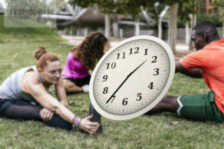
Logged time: 1.36
